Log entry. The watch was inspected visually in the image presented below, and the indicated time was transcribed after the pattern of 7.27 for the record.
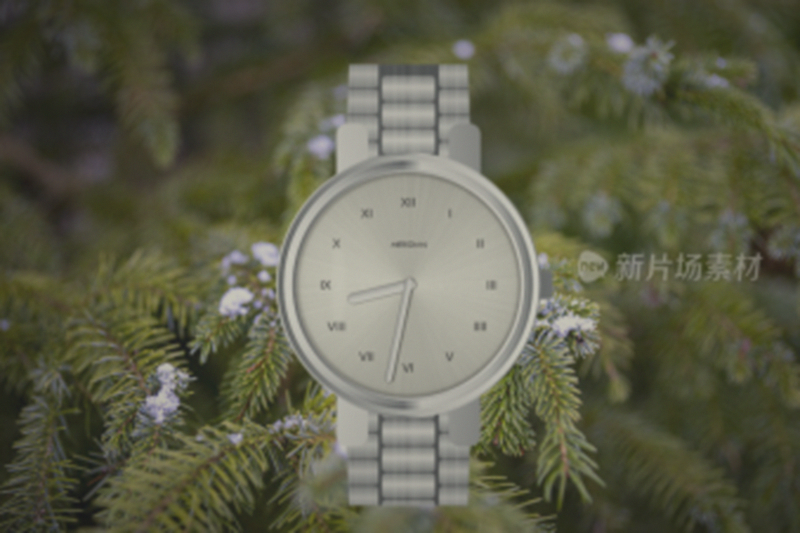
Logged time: 8.32
